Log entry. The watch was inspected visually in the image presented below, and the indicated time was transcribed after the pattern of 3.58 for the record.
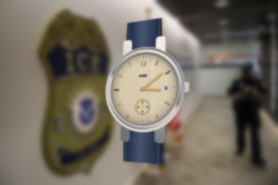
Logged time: 3.09
